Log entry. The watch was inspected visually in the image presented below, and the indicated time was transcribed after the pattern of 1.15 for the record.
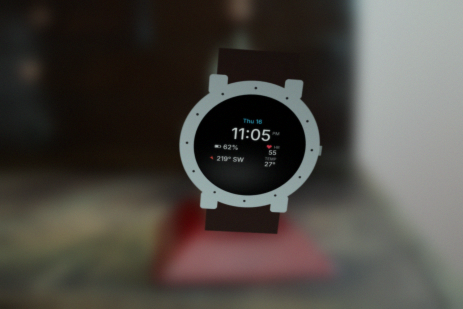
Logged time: 11.05
